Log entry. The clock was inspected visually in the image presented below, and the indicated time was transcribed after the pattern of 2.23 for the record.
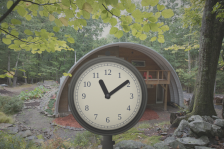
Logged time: 11.09
